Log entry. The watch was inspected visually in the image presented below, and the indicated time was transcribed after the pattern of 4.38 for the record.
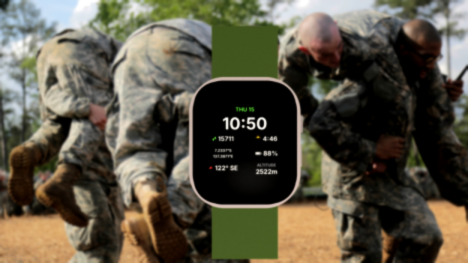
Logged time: 10.50
